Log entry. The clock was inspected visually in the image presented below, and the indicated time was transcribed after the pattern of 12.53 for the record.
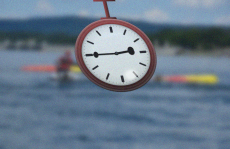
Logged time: 2.45
